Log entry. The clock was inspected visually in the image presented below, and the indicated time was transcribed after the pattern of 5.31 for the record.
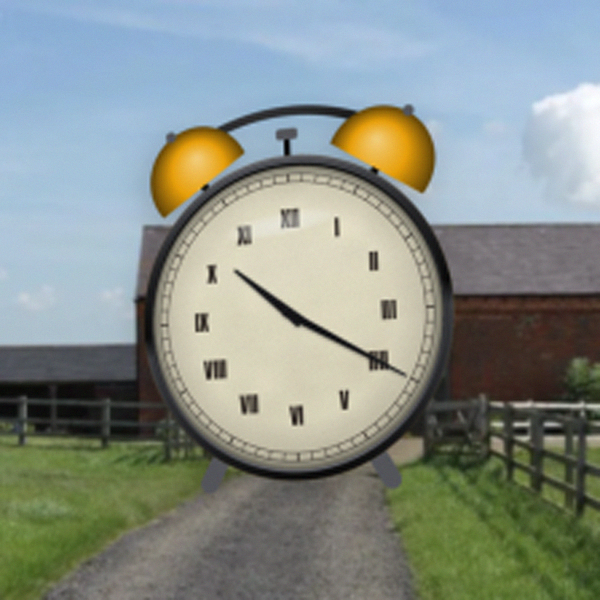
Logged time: 10.20
